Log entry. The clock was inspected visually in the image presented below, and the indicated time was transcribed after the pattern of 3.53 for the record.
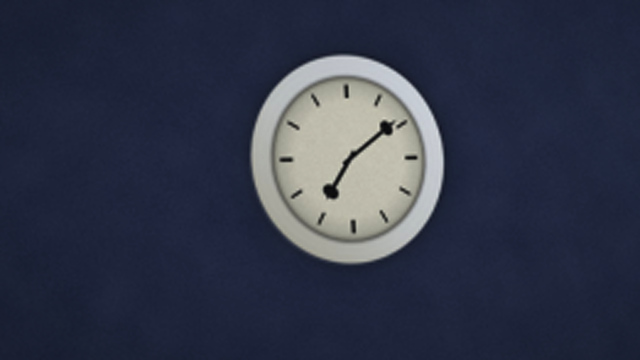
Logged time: 7.09
